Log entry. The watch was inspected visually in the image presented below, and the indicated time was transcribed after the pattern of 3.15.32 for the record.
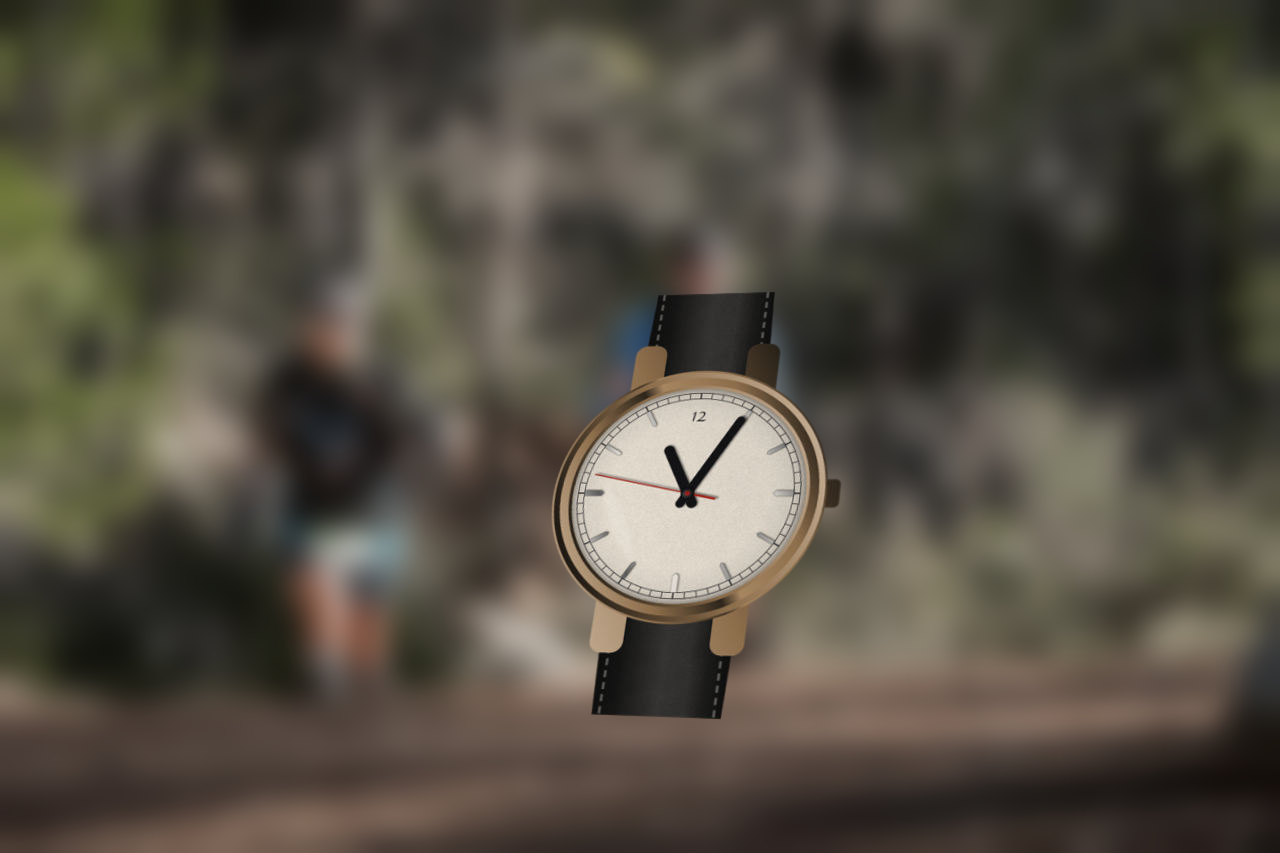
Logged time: 11.04.47
